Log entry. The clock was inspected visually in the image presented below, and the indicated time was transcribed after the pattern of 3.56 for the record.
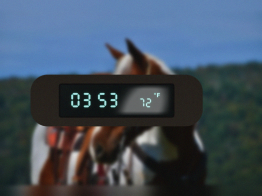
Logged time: 3.53
